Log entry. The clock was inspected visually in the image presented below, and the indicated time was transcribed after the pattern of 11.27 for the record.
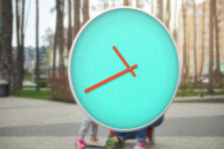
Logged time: 10.41
